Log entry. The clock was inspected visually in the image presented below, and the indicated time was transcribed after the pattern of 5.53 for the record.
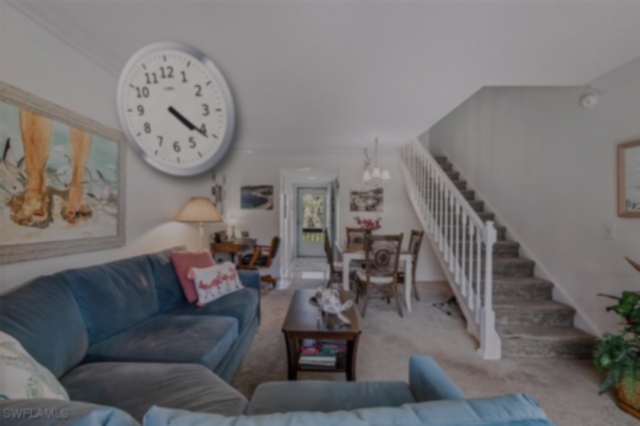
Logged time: 4.21
